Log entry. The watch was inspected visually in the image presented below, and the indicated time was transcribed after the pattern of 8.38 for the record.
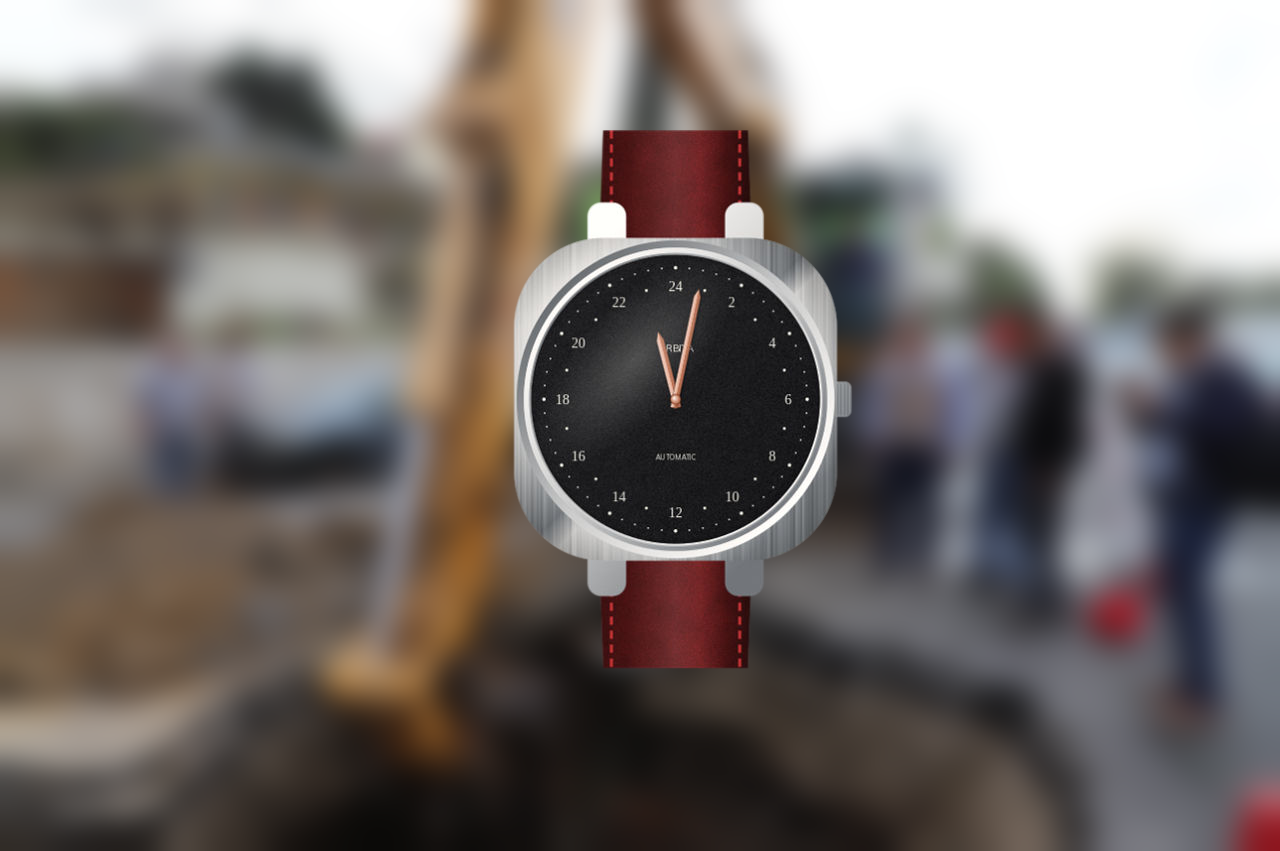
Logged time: 23.02
